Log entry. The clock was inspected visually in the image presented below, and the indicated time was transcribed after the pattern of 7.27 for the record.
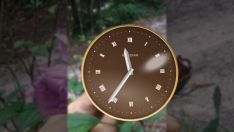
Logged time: 11.36
